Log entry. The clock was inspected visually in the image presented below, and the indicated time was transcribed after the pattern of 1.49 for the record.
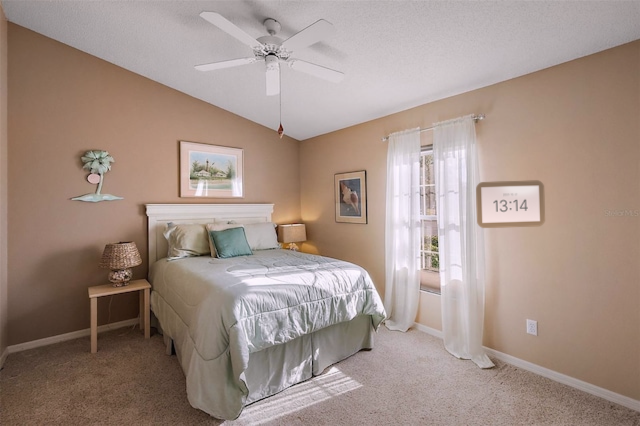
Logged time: 13.14
